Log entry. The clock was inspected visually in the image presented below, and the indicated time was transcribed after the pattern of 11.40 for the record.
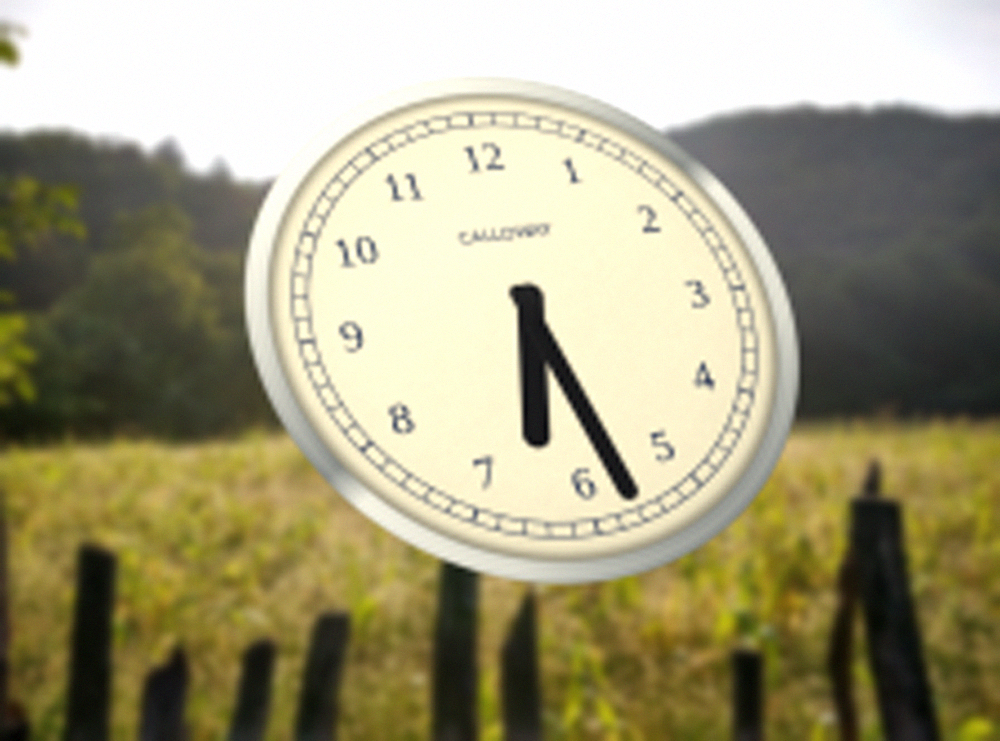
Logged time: 6.28
